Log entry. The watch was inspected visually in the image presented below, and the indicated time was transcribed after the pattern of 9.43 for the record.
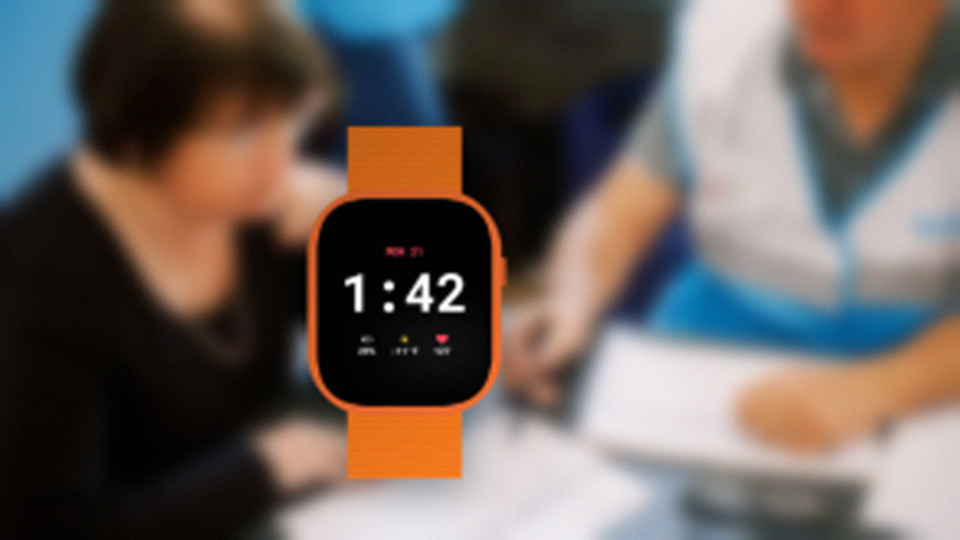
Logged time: 1.42
